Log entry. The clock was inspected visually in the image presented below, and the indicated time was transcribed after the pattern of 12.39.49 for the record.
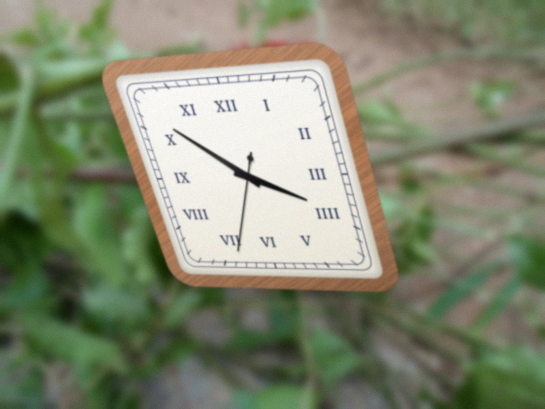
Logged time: 3.51.34
